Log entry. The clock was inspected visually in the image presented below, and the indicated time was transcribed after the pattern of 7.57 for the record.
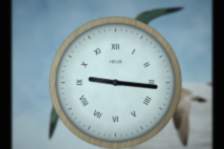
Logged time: 9.16
